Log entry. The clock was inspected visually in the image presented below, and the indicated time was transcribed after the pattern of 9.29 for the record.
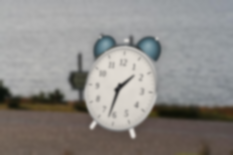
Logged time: 1.32
